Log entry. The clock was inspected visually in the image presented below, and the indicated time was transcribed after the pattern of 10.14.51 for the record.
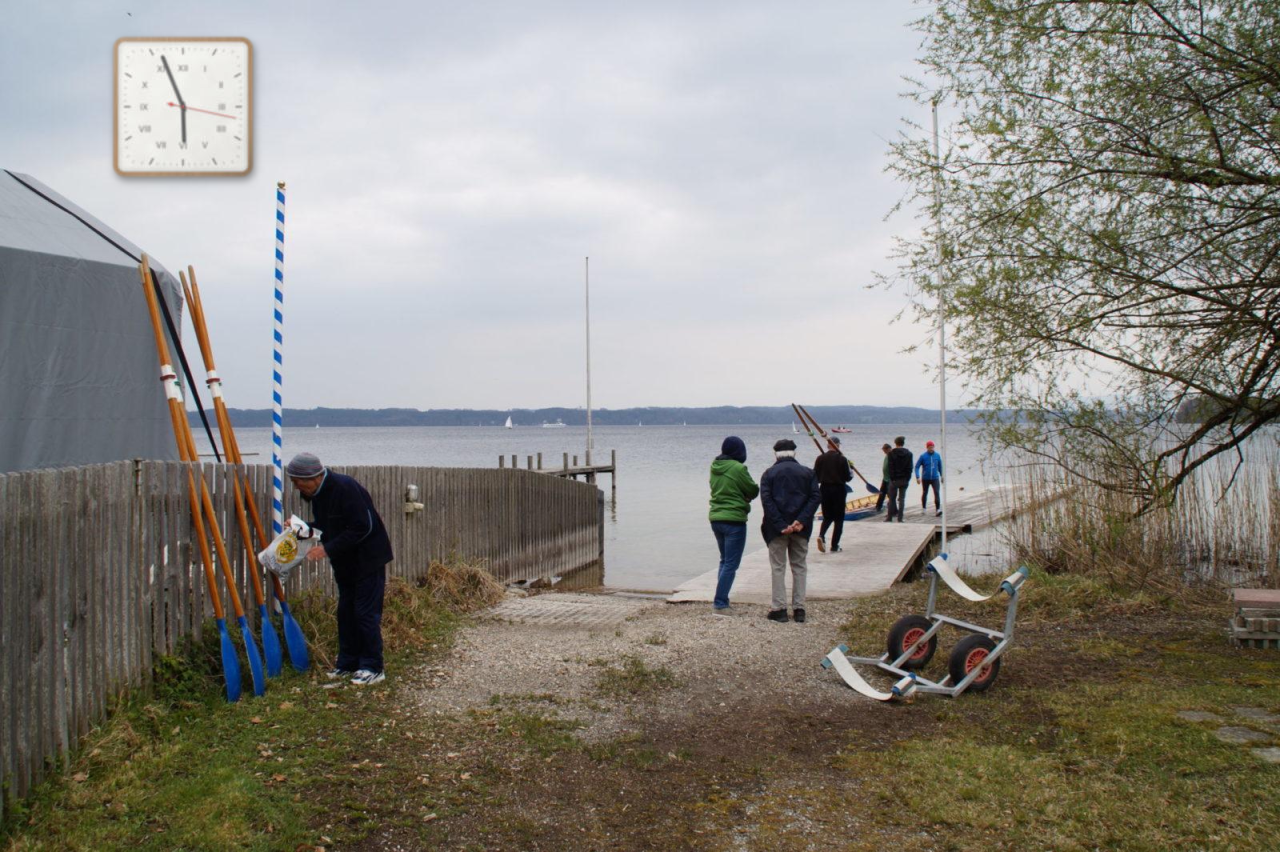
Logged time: 5.56.17
